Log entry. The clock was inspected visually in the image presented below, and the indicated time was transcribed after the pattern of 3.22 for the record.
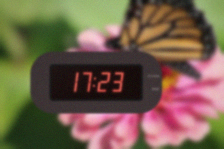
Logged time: 17.23
